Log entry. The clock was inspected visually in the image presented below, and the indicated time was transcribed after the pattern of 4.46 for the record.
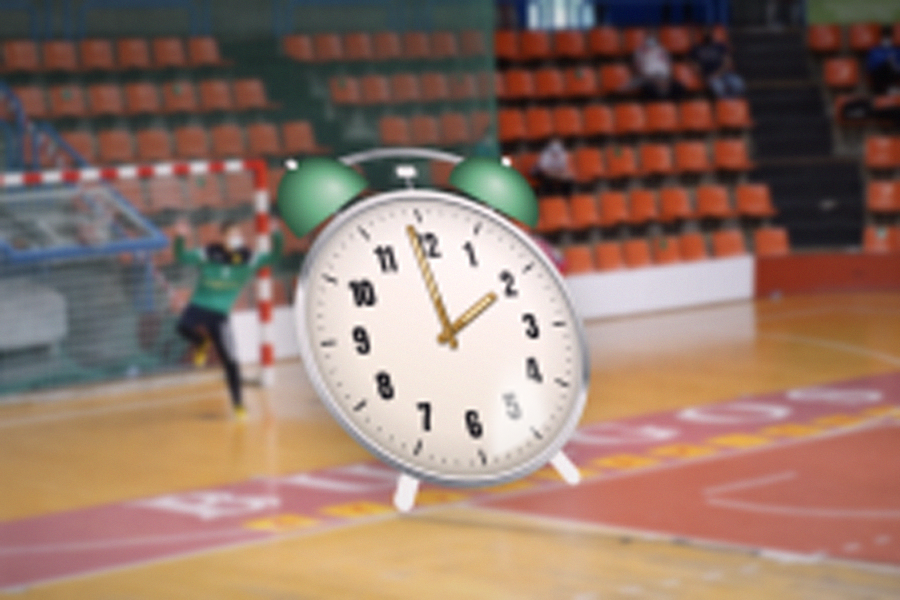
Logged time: 1.59
